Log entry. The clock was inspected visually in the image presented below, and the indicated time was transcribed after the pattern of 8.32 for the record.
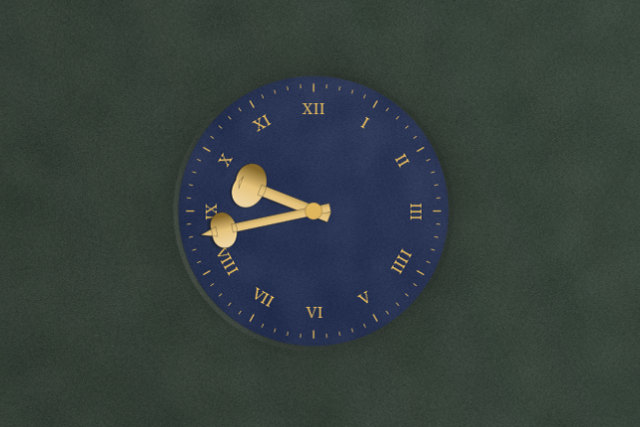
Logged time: 9.43
